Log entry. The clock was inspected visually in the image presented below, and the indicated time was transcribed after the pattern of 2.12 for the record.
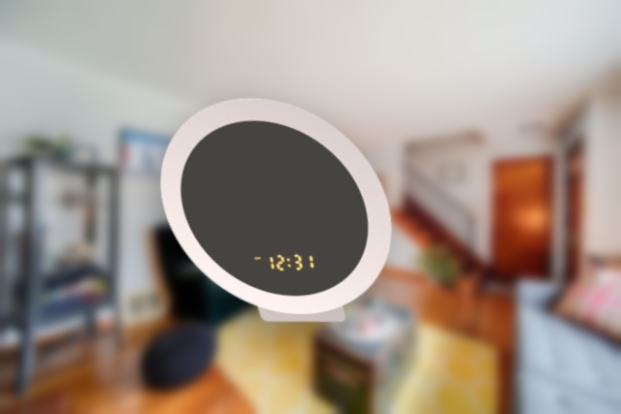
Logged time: 12.31
